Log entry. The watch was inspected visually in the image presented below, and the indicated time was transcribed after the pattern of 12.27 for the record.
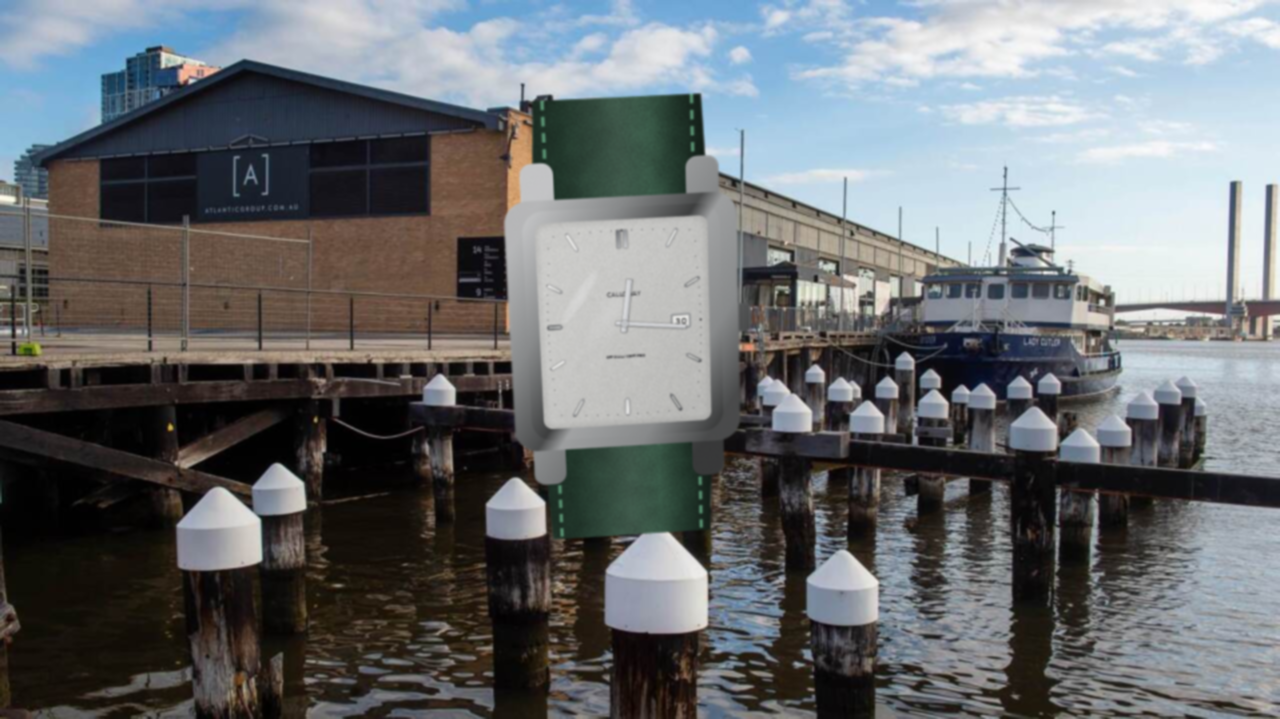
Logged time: 12.16
